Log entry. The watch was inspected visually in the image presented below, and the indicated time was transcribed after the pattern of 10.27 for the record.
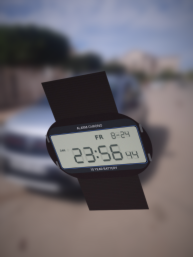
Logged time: 23.56
